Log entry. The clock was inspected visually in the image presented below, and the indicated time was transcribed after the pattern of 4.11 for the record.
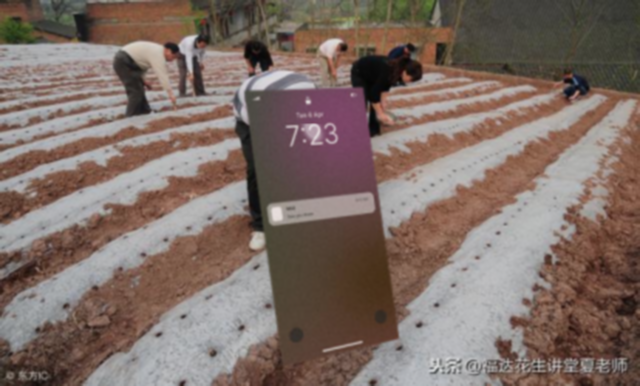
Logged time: 7.23
